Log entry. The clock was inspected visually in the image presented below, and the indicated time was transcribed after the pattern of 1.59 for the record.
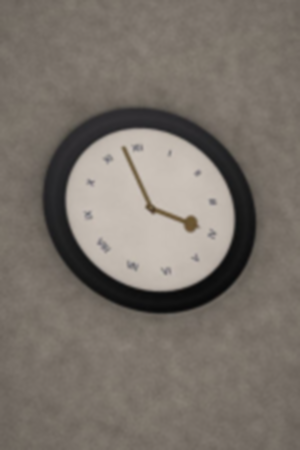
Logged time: 3.58
